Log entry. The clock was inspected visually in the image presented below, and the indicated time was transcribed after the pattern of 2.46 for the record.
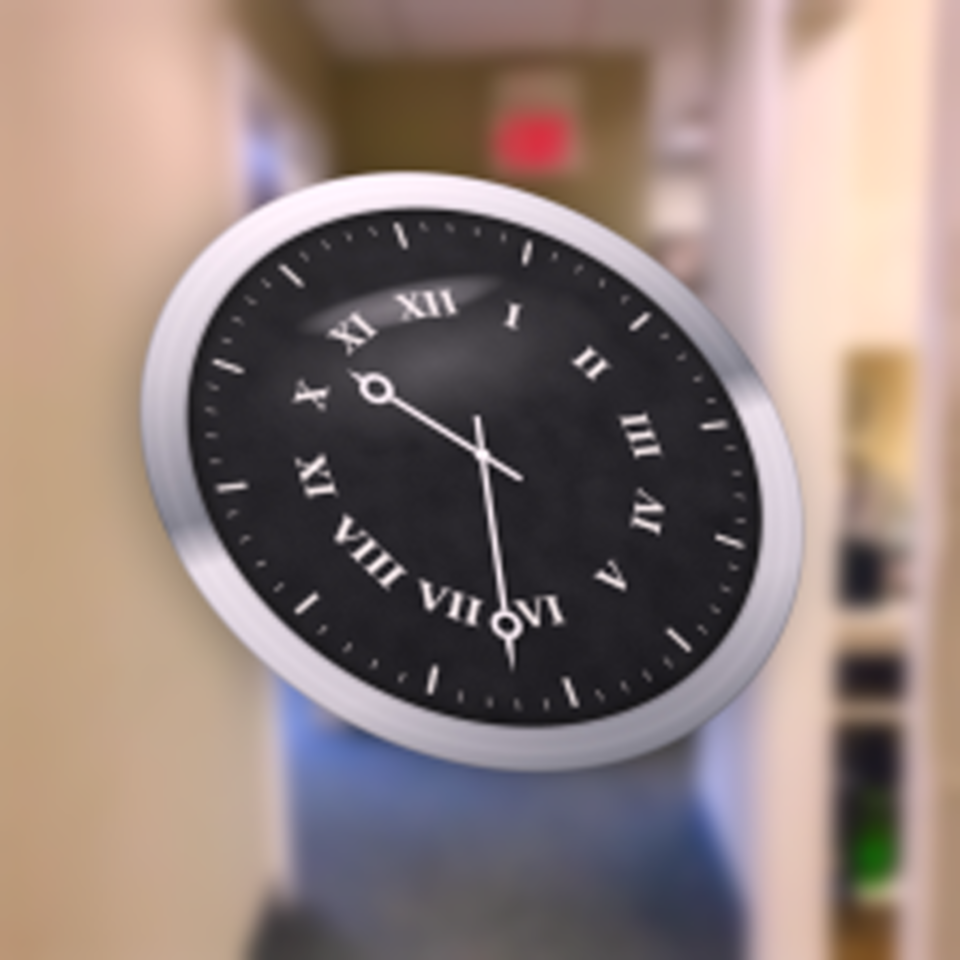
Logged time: 10.32
